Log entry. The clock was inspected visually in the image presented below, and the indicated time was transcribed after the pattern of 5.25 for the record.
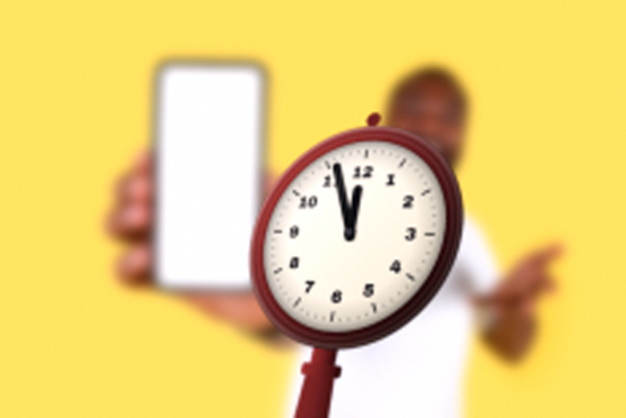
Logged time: 11.56
